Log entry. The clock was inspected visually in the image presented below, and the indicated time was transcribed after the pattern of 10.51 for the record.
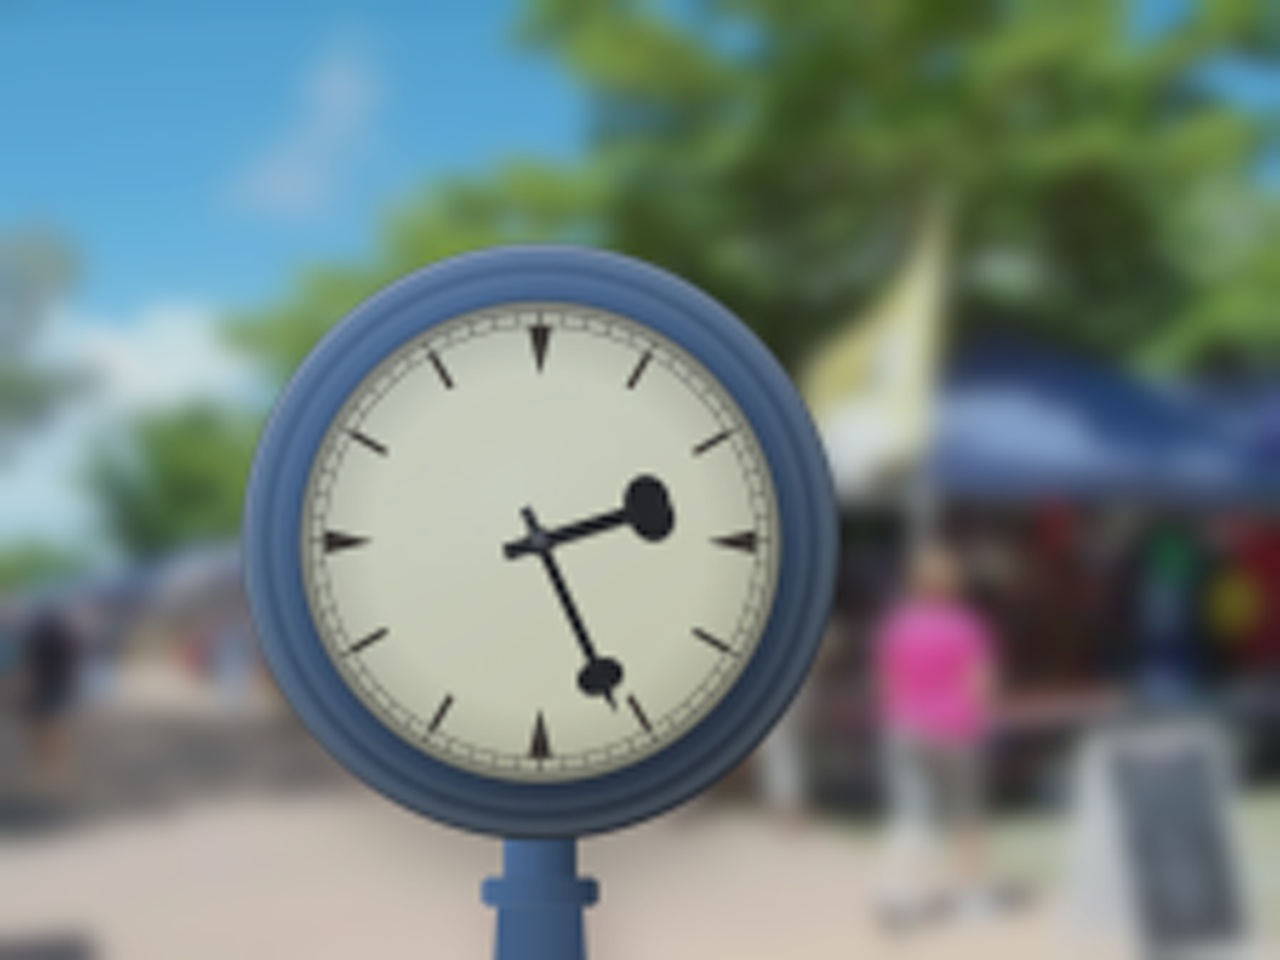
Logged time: 2.26
